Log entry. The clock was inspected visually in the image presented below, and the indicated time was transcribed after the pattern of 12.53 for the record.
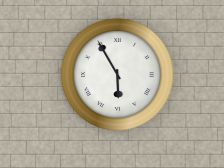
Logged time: 5.55
